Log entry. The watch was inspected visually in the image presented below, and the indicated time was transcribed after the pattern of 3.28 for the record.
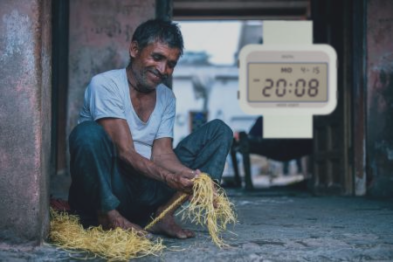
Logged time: 20.08
